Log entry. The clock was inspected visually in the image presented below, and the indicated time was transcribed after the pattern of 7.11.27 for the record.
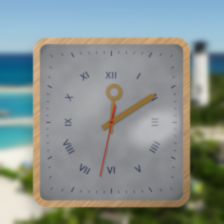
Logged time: 12.09.32
